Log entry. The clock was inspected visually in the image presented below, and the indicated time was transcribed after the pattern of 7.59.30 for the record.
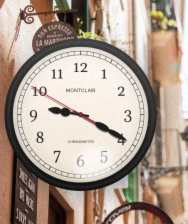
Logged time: 9.19.50
